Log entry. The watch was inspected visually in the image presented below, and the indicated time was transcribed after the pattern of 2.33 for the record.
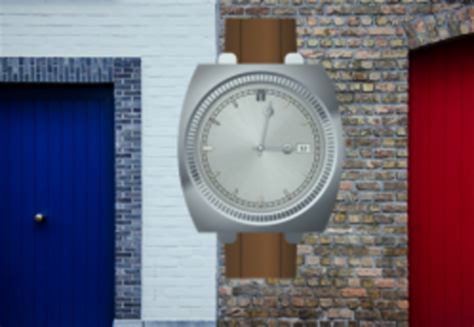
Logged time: 3.02
